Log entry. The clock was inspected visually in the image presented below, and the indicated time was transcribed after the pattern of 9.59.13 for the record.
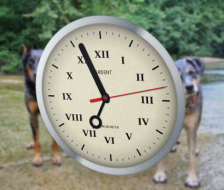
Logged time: 6.56.13
